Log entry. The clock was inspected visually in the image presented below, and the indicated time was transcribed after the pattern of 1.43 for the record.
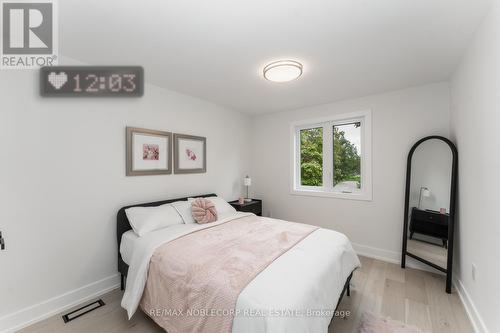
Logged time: 12.03
